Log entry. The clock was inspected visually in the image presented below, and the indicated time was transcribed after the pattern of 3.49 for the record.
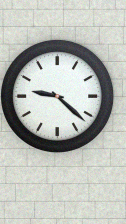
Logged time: 9.22
